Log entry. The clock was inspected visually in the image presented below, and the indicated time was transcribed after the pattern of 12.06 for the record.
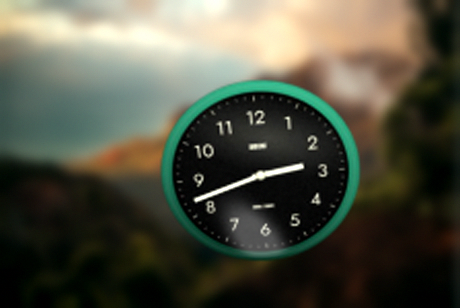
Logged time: 2.42
